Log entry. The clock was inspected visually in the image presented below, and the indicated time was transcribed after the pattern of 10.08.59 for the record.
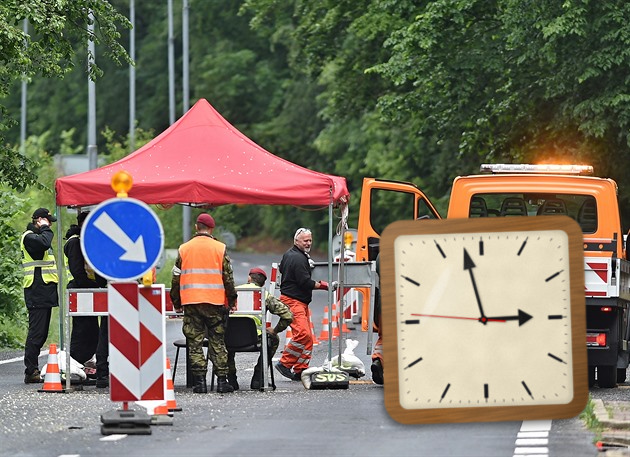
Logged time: 2.57.46
